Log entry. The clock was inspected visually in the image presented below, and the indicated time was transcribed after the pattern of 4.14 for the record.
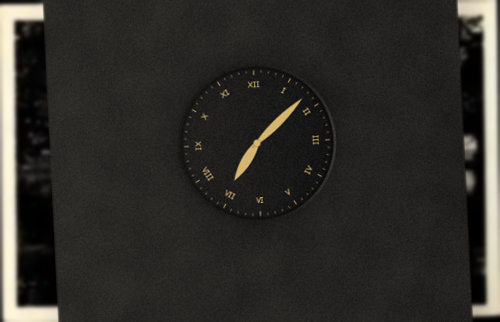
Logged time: 7.08
